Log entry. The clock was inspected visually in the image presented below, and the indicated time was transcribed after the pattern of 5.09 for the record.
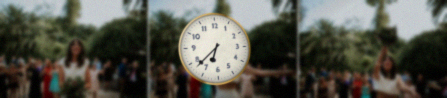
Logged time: 6.38
